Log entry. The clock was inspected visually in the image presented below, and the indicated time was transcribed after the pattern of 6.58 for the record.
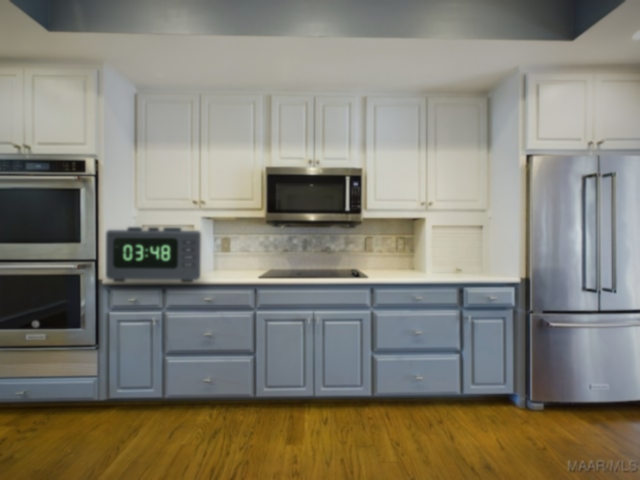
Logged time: 3.48
